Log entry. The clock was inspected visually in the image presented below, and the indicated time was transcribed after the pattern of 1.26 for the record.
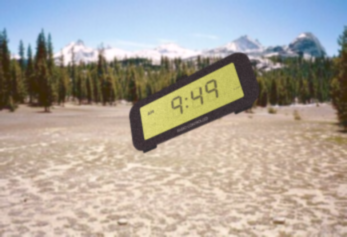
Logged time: 9.49
